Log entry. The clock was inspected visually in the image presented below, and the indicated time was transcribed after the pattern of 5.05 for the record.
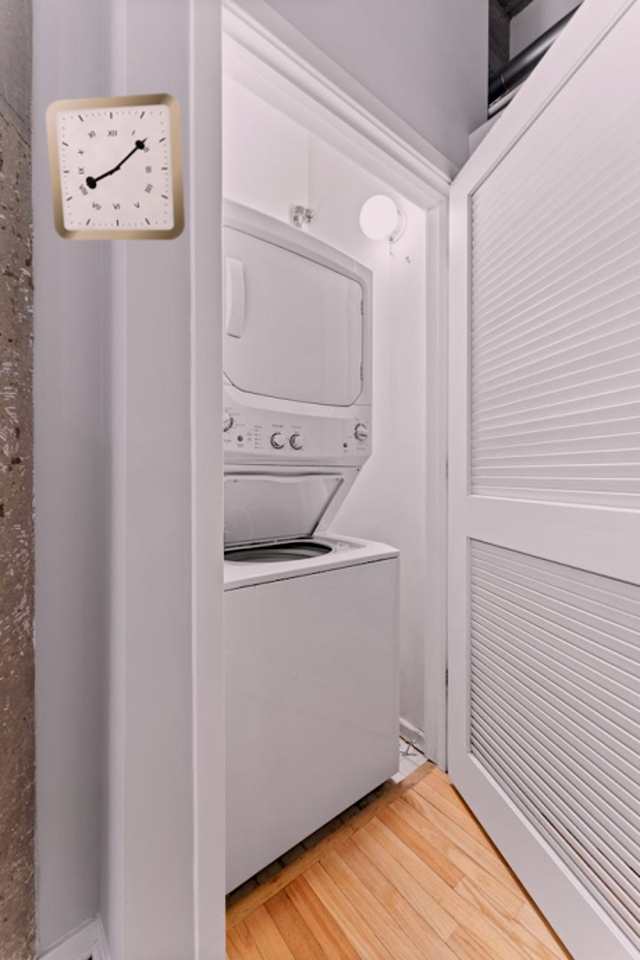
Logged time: 8.08
